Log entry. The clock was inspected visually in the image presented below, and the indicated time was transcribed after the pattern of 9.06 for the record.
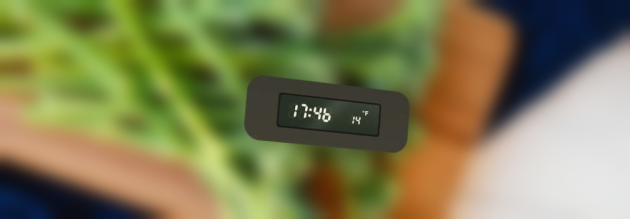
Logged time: 17.46
